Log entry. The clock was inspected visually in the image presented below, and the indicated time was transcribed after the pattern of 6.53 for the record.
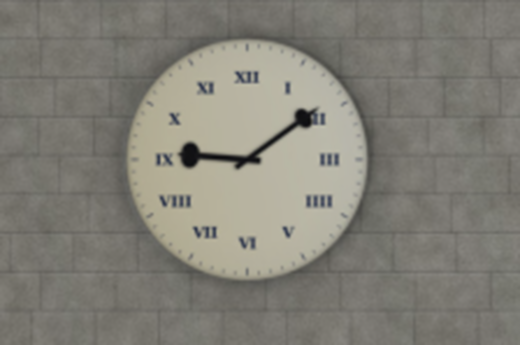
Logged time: 9.09
